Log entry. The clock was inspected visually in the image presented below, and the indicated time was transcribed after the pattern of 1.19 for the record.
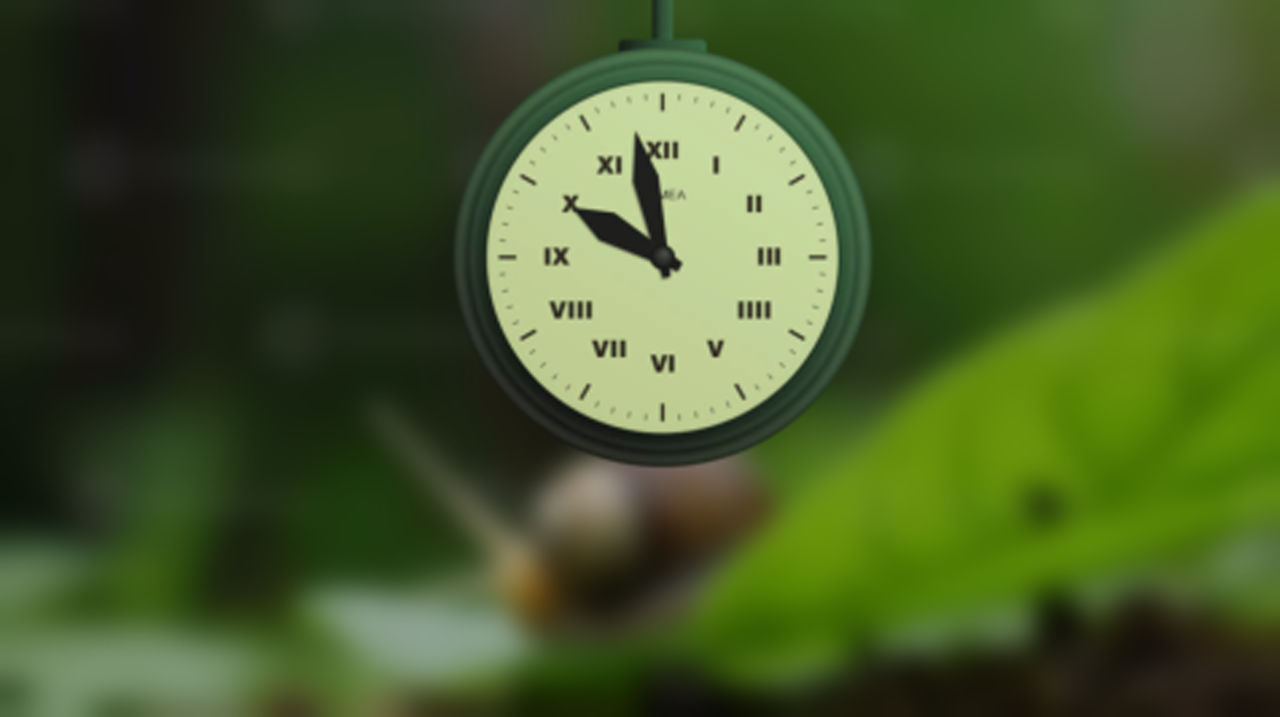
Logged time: 9.58
